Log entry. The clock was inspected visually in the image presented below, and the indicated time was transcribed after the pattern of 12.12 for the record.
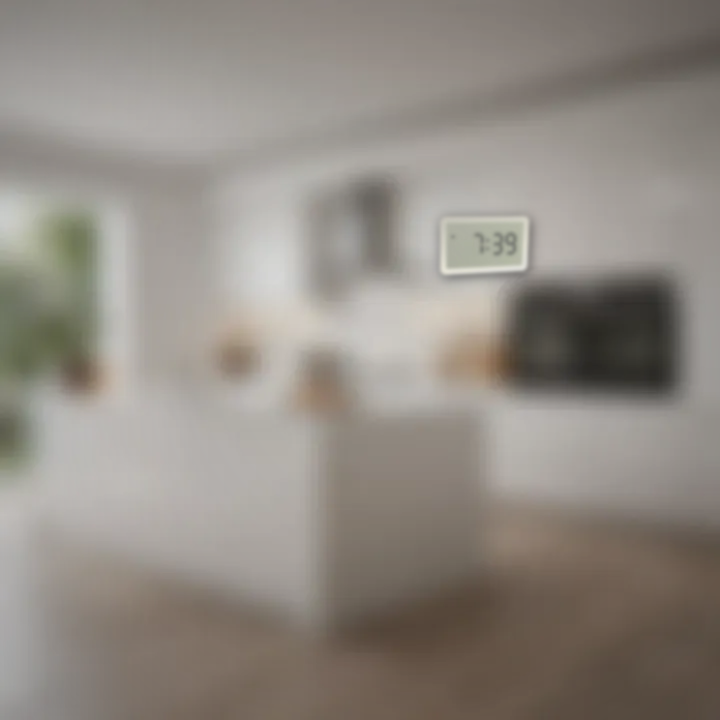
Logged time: 7.39
